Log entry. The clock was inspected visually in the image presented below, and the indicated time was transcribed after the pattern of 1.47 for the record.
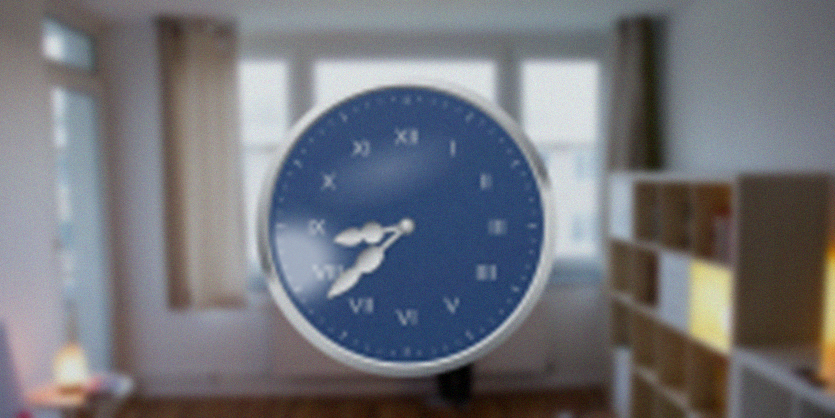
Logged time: 8.38
